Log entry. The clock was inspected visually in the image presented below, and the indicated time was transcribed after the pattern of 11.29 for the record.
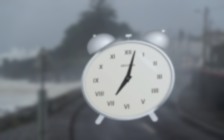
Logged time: 7.02
